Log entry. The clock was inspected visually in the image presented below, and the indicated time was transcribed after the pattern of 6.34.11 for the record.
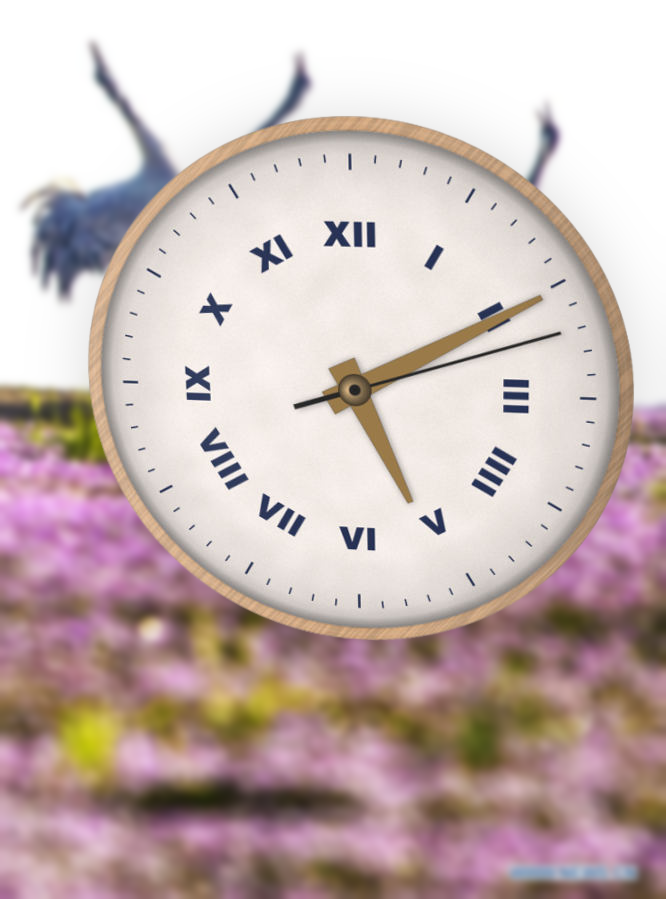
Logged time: 5.10.12
